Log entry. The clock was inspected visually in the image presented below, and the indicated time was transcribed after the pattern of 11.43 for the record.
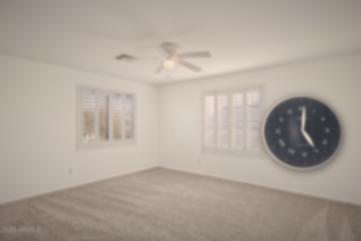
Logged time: 5.01
